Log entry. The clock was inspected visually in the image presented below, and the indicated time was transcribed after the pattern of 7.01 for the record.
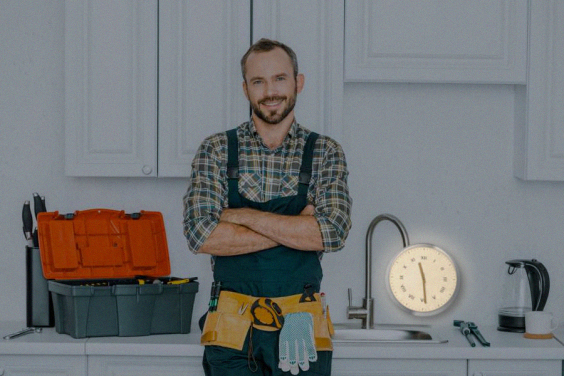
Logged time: 11.29
